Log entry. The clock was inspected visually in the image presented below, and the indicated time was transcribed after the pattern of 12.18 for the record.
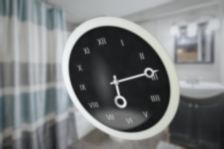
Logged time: 6.14
